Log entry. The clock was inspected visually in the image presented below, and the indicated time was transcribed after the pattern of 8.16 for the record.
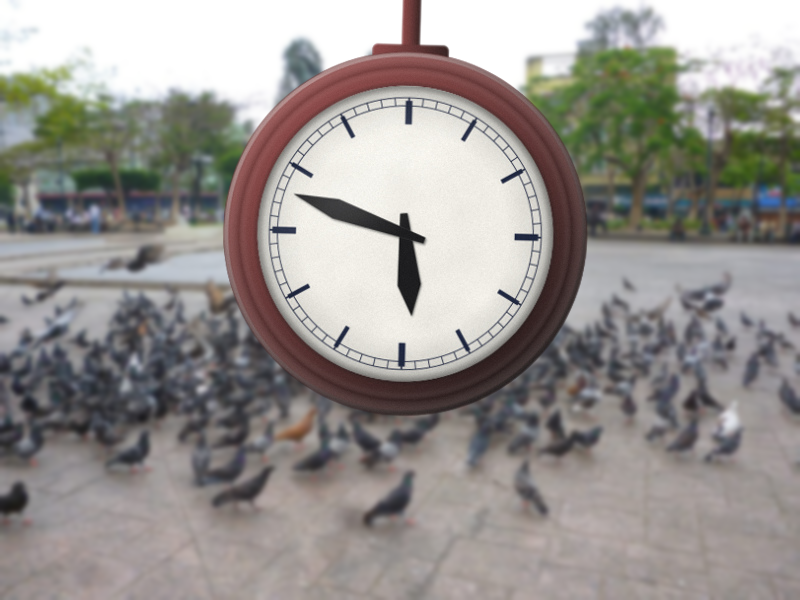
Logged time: 5.48
